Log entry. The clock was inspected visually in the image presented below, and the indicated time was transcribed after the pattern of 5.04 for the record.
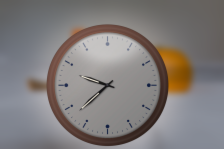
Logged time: 9.38
